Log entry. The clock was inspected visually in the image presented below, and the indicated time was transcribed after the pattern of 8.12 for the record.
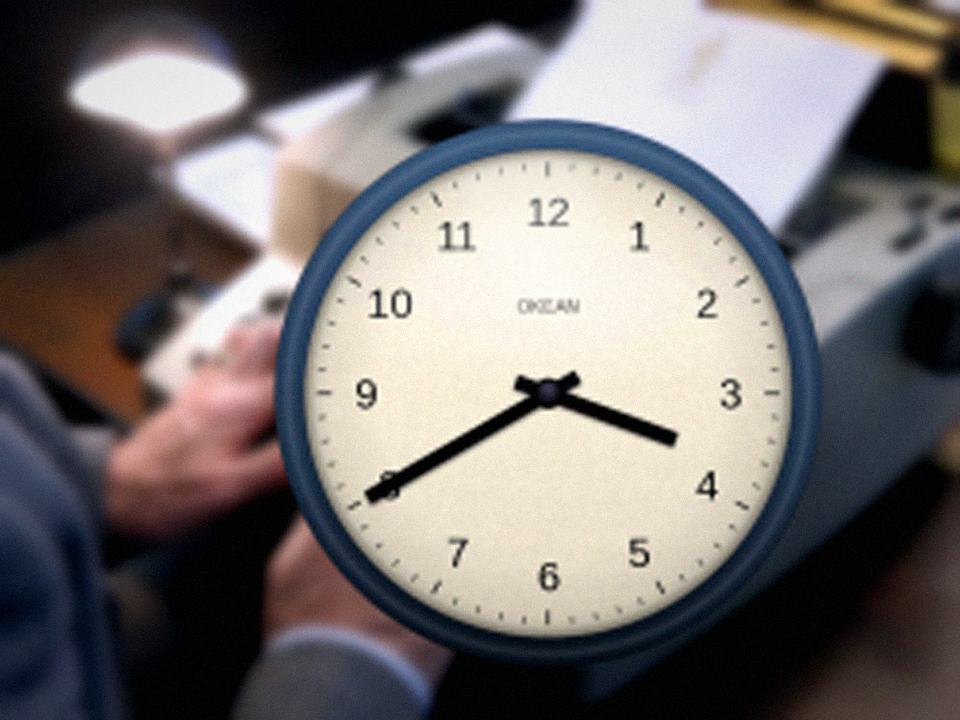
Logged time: 3.40
